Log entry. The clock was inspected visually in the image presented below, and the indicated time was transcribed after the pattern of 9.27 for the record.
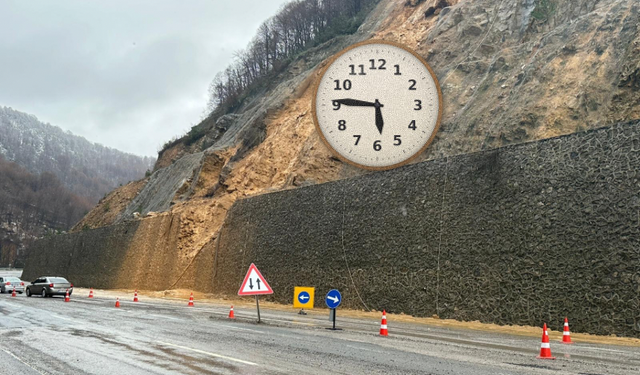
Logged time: 5.46
